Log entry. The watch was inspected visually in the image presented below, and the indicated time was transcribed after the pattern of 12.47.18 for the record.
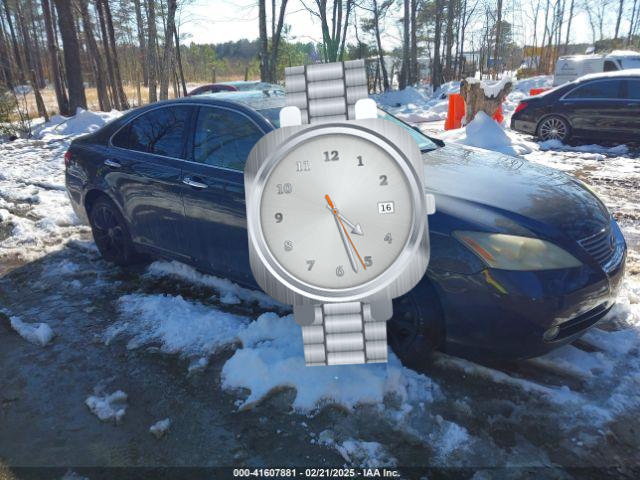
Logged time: 4.27.26
